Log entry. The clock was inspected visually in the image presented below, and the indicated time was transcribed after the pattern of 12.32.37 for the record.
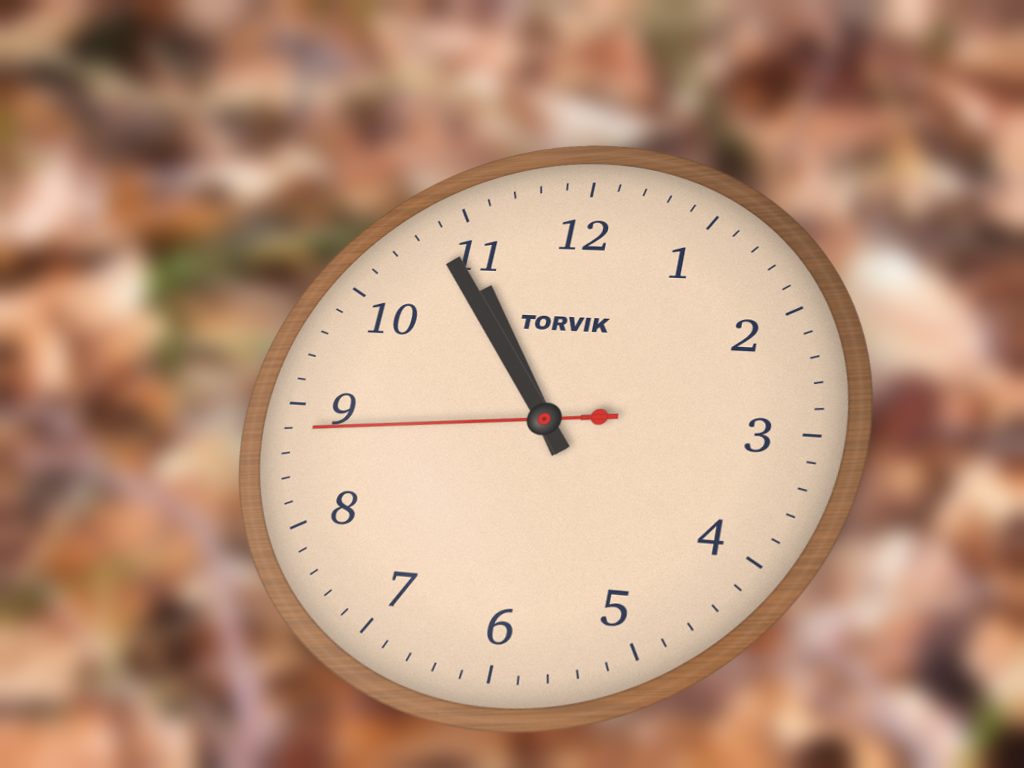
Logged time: 10.53.44
